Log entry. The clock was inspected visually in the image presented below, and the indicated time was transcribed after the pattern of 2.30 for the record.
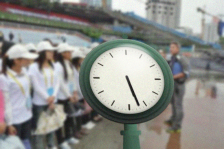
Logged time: 5.27
